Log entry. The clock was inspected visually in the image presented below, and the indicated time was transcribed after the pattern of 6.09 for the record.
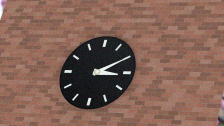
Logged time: 3.10
